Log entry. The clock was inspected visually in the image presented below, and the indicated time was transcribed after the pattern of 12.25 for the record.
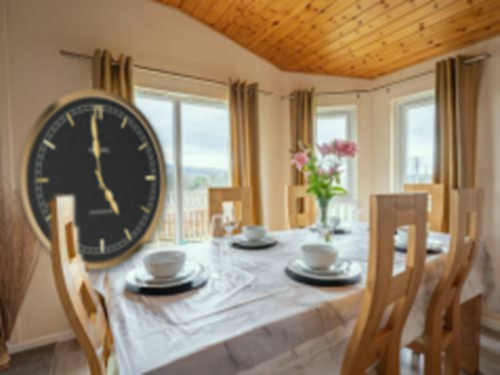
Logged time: 4.59
